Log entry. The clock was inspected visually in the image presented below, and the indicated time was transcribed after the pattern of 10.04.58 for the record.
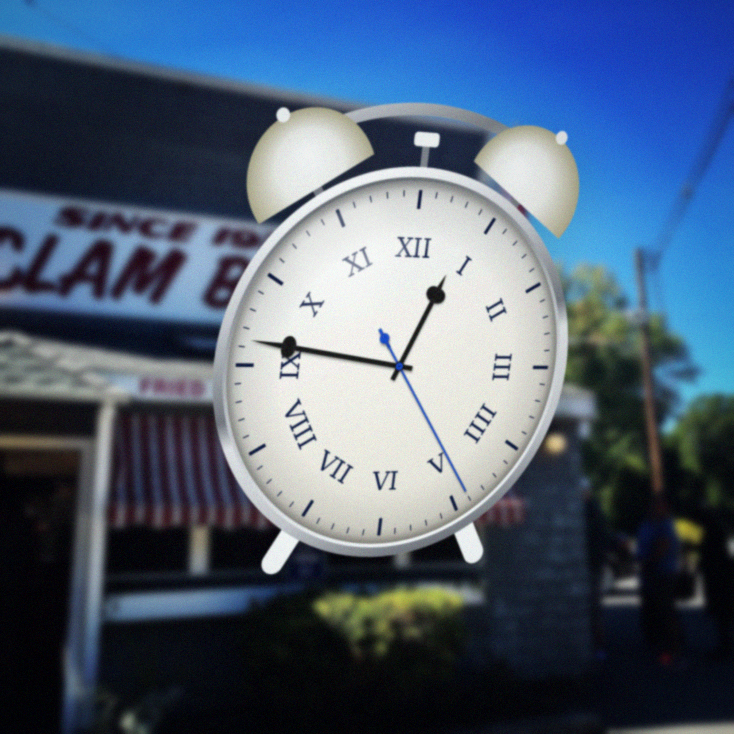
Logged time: 12.46.24
